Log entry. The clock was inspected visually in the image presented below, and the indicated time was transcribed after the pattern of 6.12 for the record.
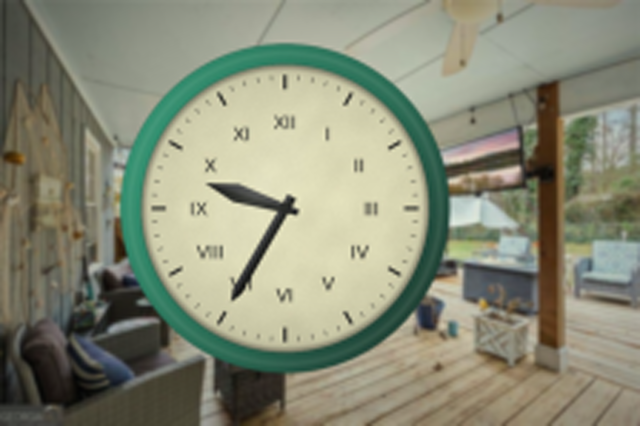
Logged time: 9.35
